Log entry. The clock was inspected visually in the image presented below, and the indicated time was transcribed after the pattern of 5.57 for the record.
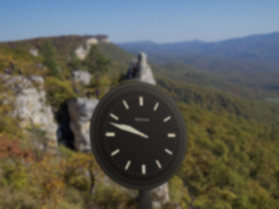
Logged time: 9.48
